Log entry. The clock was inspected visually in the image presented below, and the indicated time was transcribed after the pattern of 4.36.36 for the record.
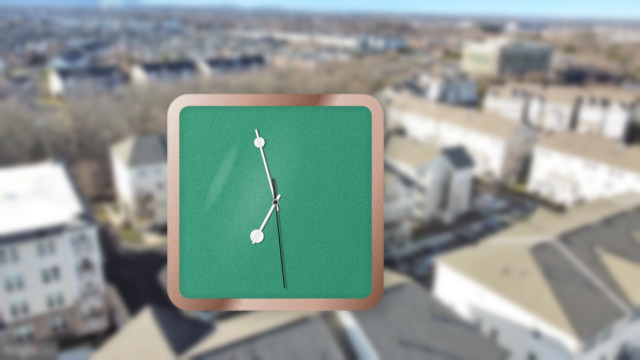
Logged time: 6.57.29
